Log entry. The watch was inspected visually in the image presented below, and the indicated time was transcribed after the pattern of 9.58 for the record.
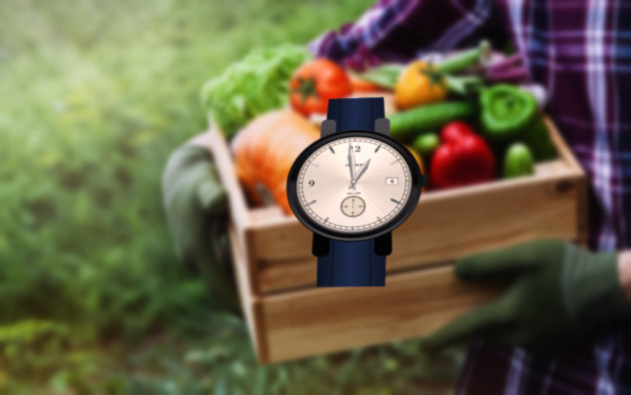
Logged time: 12.59
